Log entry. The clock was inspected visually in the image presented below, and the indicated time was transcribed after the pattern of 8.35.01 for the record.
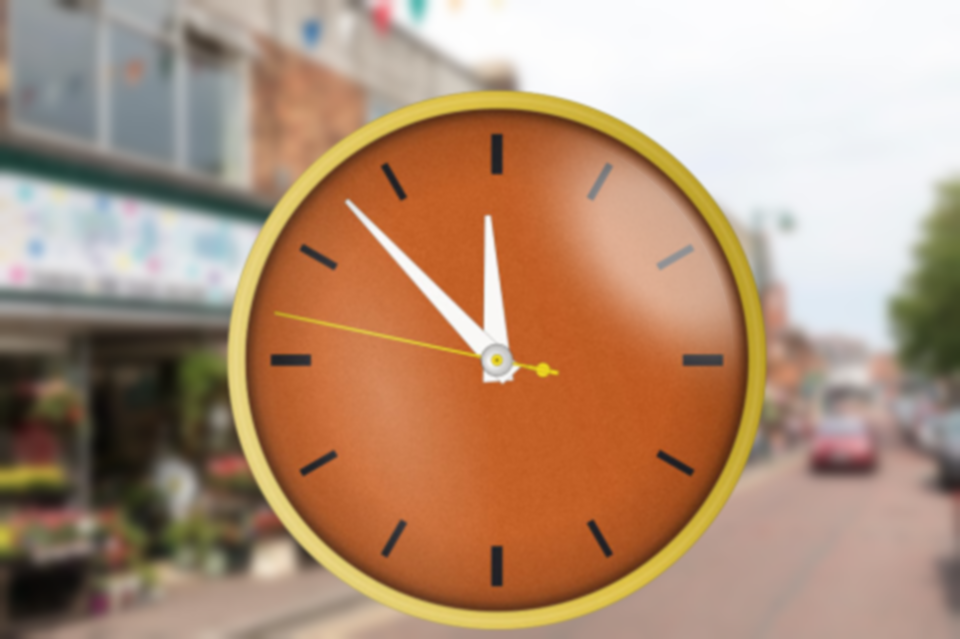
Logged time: 11.52.47
